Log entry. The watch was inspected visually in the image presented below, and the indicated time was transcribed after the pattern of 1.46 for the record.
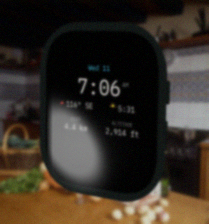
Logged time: 7.06
